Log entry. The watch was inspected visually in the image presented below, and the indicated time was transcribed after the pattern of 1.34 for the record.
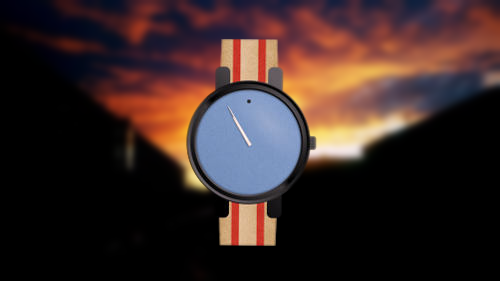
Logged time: 10.55
